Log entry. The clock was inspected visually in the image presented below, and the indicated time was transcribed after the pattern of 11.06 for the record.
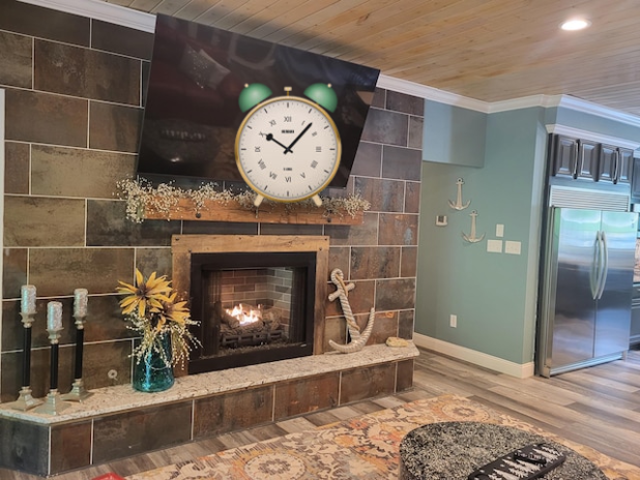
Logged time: 10.07
